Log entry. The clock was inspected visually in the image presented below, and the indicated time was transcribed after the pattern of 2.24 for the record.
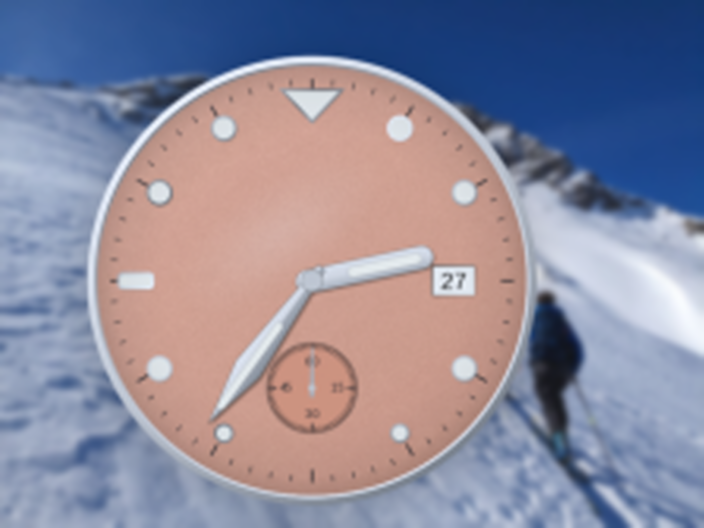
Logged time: 2.36
